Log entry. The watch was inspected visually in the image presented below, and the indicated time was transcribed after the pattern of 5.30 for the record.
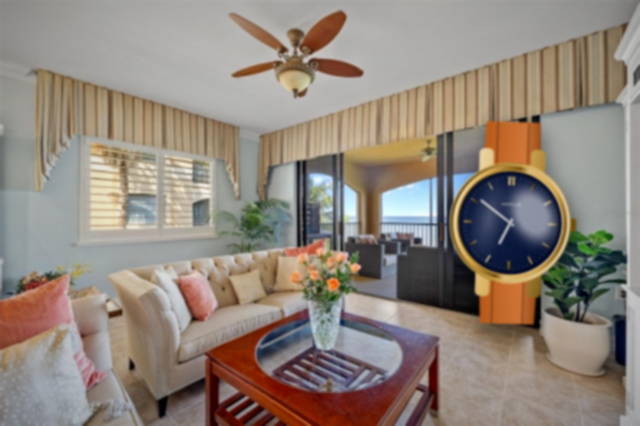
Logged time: 6.51
